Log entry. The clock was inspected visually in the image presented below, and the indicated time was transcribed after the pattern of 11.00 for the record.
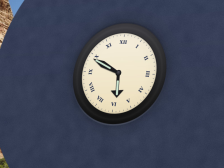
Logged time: 5.49
